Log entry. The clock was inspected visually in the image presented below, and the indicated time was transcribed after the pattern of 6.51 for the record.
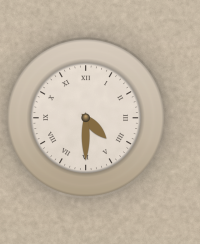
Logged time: 4.30
